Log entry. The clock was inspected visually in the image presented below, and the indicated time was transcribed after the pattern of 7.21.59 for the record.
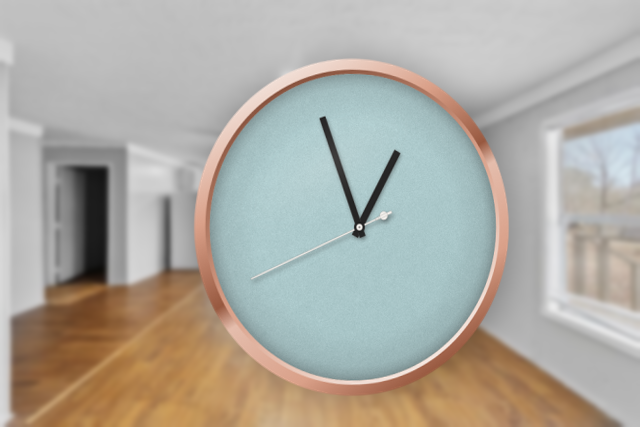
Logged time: 12.56.41
